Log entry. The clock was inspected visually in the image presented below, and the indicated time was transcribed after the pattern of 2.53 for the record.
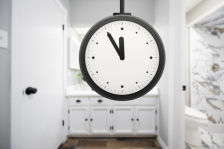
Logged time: 11.55
